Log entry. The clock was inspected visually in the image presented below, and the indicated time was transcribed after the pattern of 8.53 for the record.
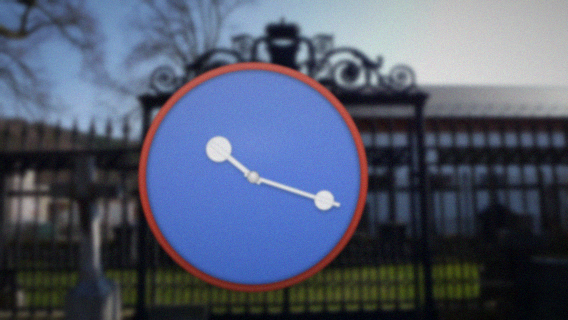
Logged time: 10.18
